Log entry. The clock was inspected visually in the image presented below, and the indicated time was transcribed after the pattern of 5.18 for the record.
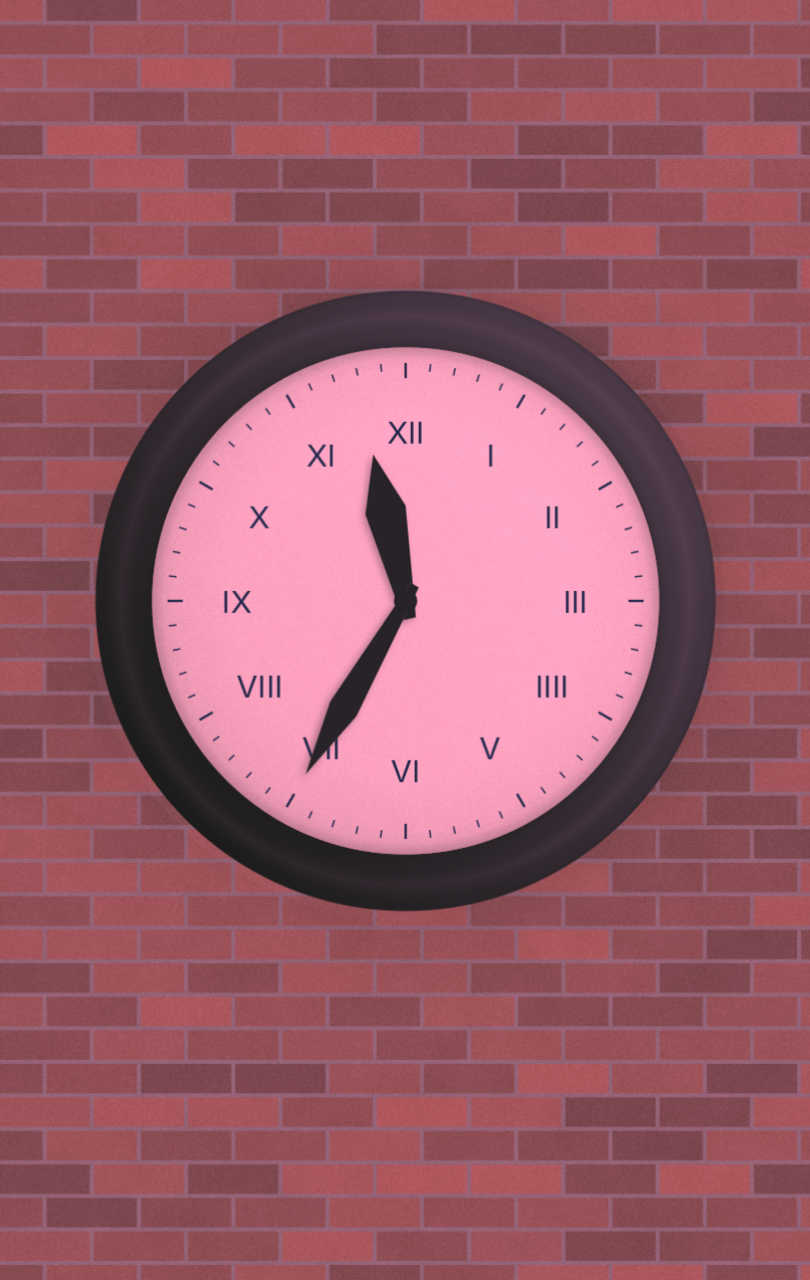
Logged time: 11.35
